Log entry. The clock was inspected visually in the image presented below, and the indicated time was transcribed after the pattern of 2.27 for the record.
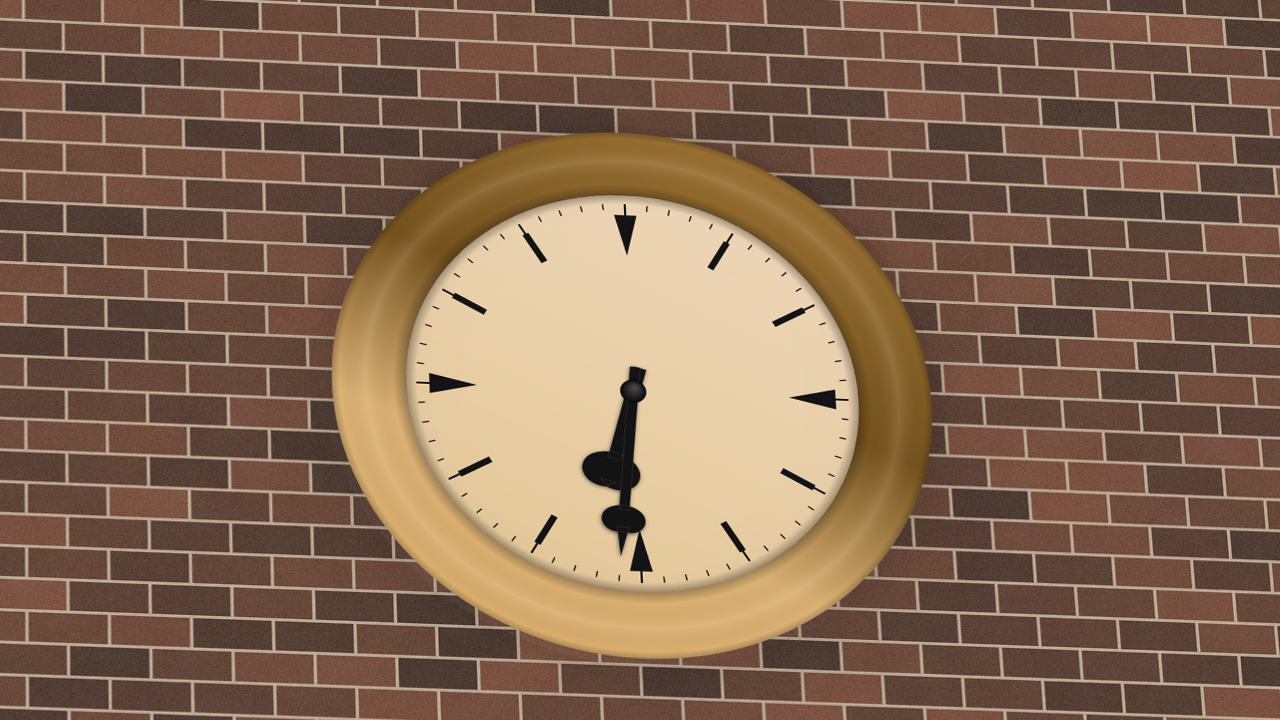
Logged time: 6.31
